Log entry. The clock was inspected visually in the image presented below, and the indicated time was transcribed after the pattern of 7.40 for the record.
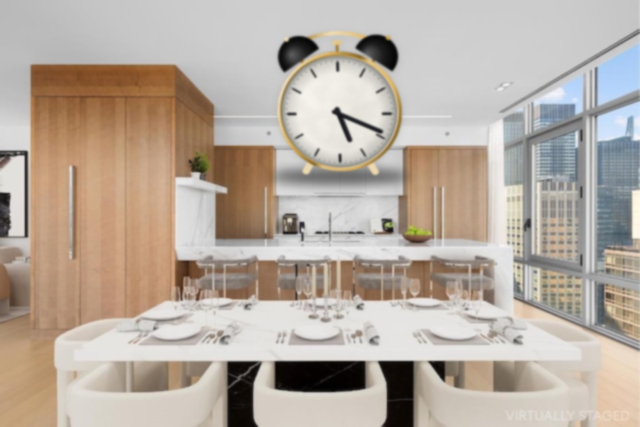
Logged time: 5.19
